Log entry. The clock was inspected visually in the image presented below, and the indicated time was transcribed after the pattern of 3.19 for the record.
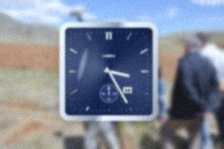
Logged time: 3.25
